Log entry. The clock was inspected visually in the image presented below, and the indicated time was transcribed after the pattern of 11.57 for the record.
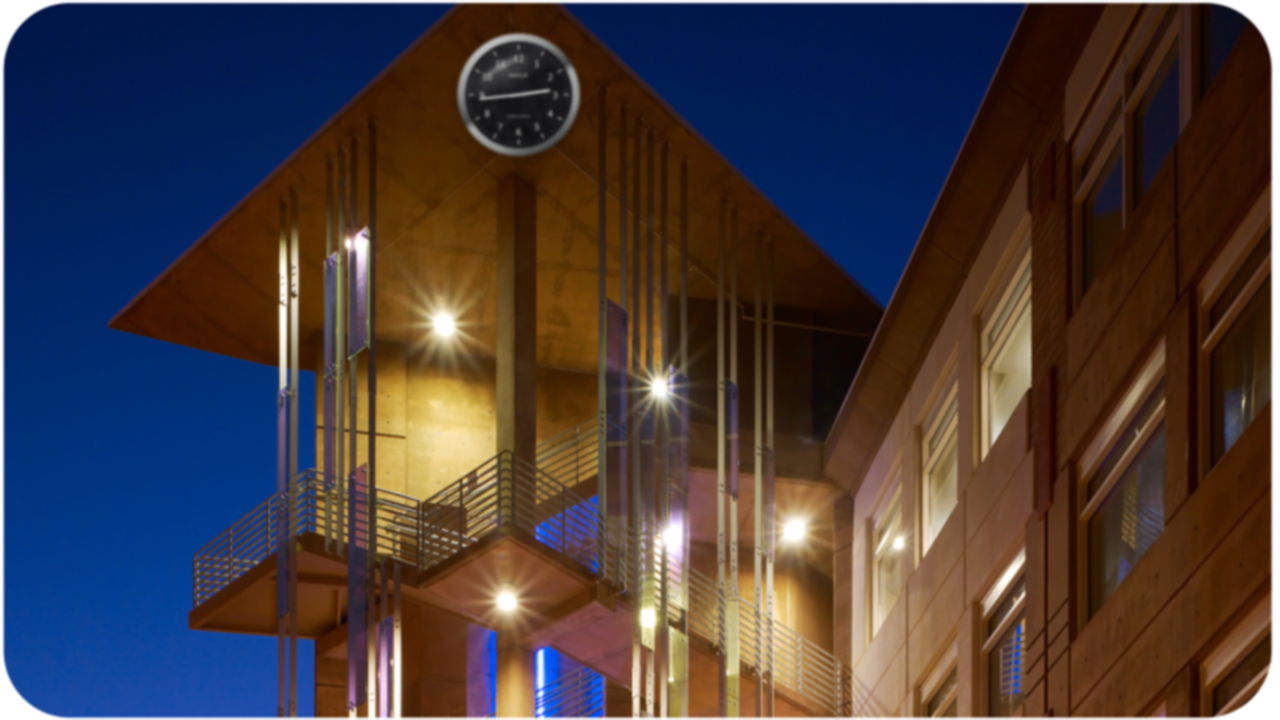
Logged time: 2.44
